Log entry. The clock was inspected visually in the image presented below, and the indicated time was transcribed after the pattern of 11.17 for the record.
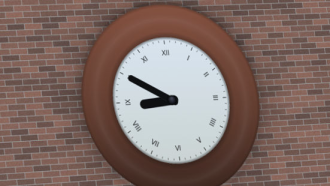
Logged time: 8.50
